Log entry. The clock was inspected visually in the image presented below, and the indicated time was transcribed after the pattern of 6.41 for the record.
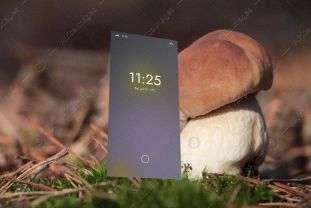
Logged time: 11.25
